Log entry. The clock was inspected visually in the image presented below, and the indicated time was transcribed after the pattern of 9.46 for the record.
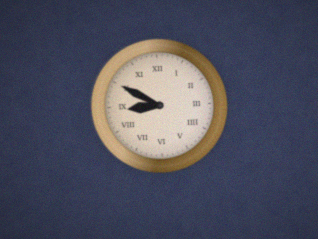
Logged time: 8.50
